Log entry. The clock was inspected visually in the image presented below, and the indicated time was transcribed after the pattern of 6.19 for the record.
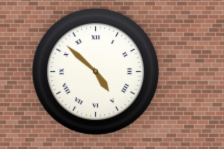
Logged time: 4.52
